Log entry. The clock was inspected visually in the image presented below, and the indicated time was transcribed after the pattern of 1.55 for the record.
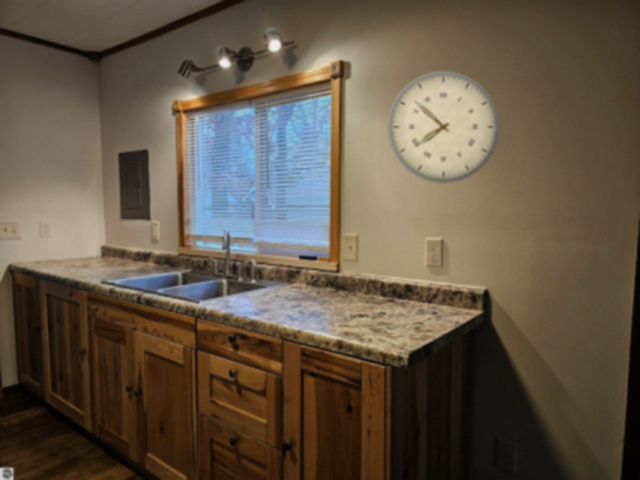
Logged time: 7.52
